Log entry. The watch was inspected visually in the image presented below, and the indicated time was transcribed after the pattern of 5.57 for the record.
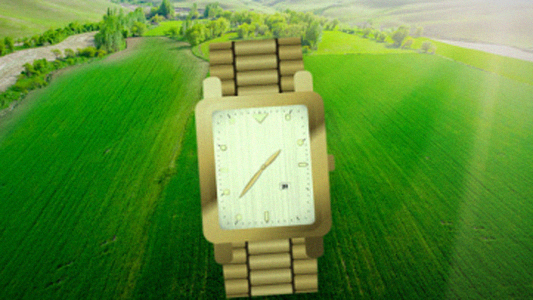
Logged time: 1.37
